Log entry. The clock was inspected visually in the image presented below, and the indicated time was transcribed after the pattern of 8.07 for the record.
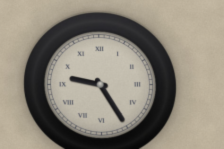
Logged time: 9.25
